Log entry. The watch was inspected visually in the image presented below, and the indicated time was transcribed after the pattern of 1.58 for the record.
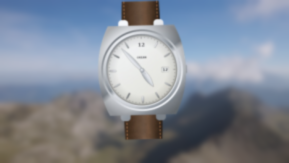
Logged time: 4.53
